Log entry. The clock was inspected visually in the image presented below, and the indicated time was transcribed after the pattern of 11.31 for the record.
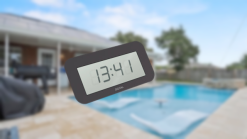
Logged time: 13.41
